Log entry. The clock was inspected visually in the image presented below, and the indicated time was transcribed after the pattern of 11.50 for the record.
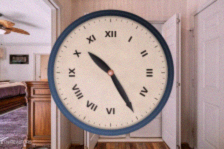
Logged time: 10.25
